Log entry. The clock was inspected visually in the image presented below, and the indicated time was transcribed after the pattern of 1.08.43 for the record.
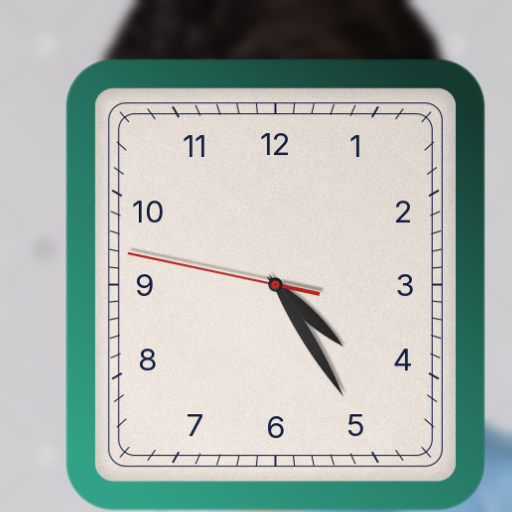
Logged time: 4.24.47
